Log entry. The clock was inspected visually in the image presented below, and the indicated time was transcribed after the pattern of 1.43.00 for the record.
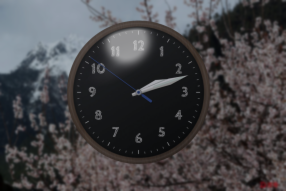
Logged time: 2.11.51
